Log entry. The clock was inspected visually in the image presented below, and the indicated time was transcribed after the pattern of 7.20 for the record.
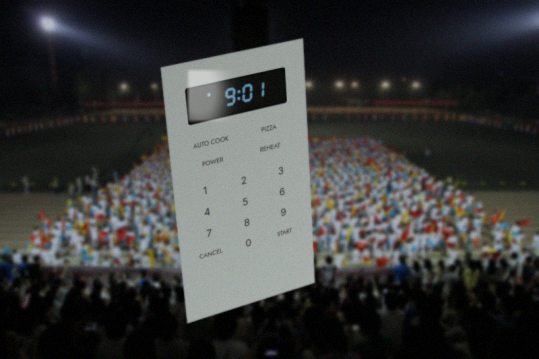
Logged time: 9.01
